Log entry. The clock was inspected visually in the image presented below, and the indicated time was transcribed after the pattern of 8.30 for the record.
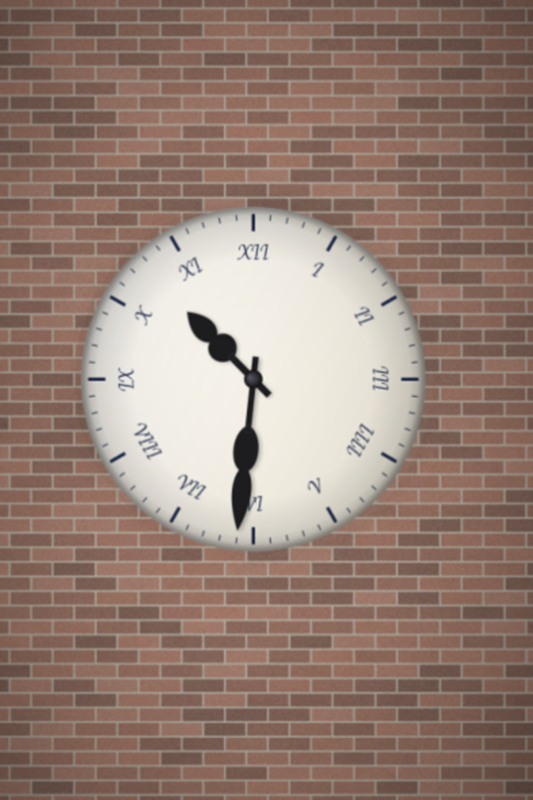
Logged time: 10.31
